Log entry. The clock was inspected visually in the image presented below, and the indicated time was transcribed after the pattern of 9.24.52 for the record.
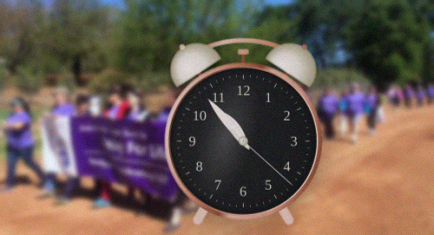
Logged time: 10.53.22
